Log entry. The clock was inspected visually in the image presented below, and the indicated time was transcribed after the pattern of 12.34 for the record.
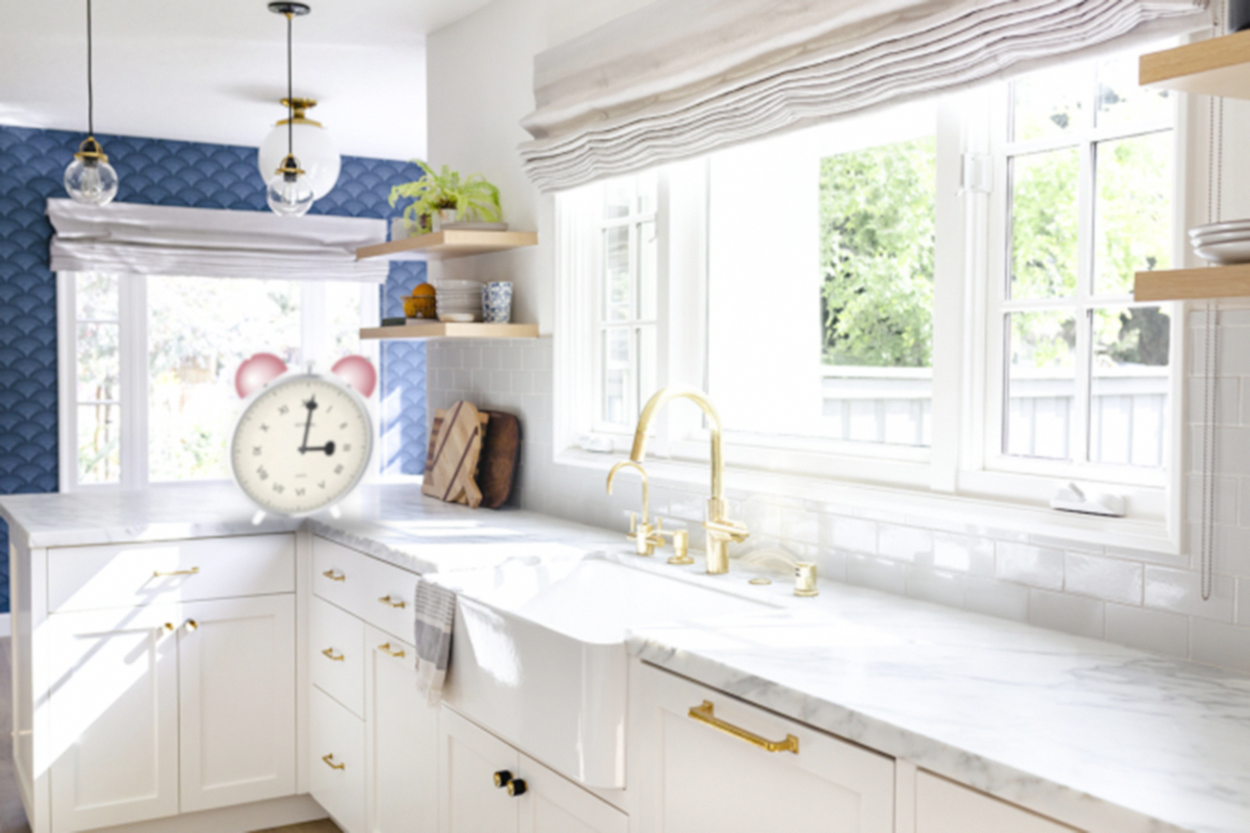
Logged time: 3.01
